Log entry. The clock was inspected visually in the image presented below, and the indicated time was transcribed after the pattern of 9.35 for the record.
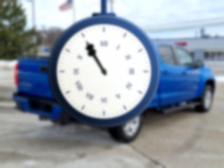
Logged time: 10.55
